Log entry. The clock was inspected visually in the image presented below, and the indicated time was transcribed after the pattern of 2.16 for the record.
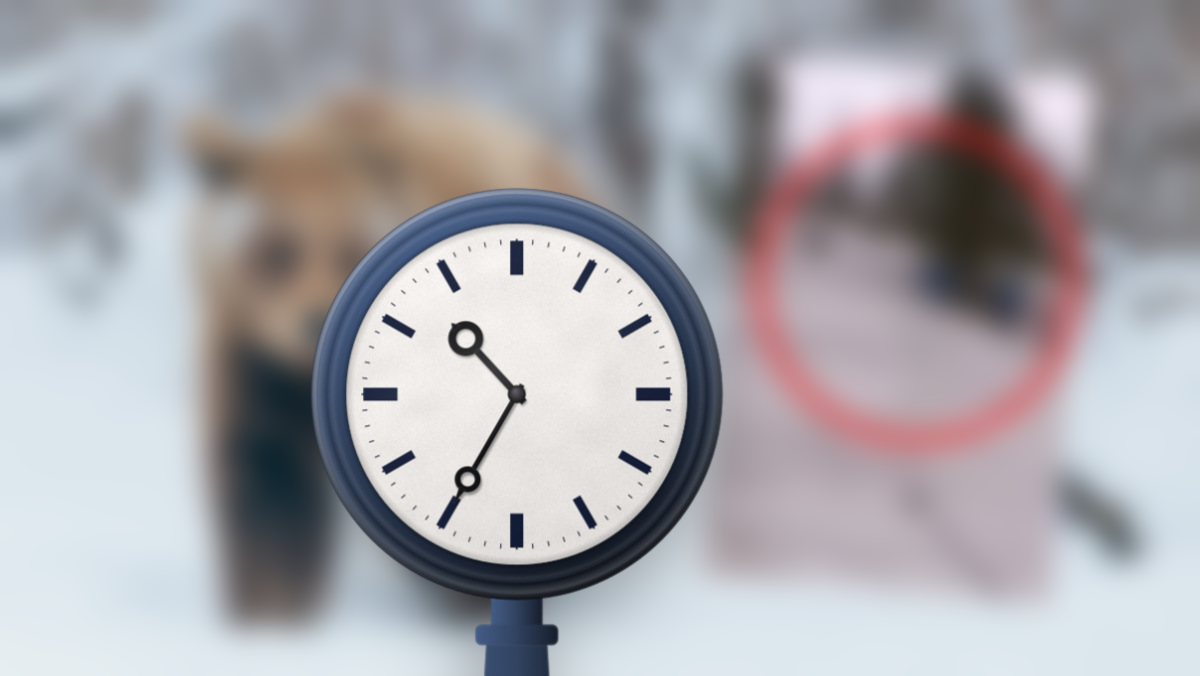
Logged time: 10.35
